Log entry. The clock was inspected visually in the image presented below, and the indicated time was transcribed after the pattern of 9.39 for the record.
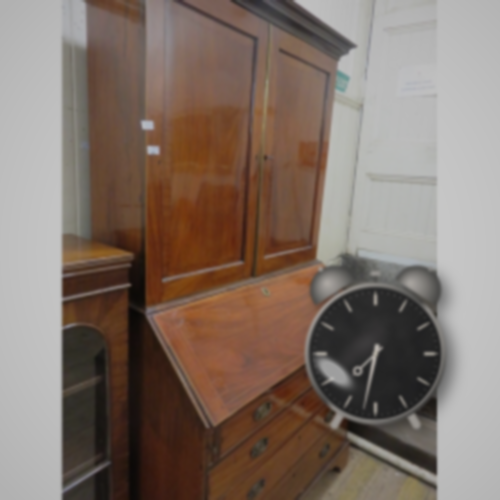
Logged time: 7.32
